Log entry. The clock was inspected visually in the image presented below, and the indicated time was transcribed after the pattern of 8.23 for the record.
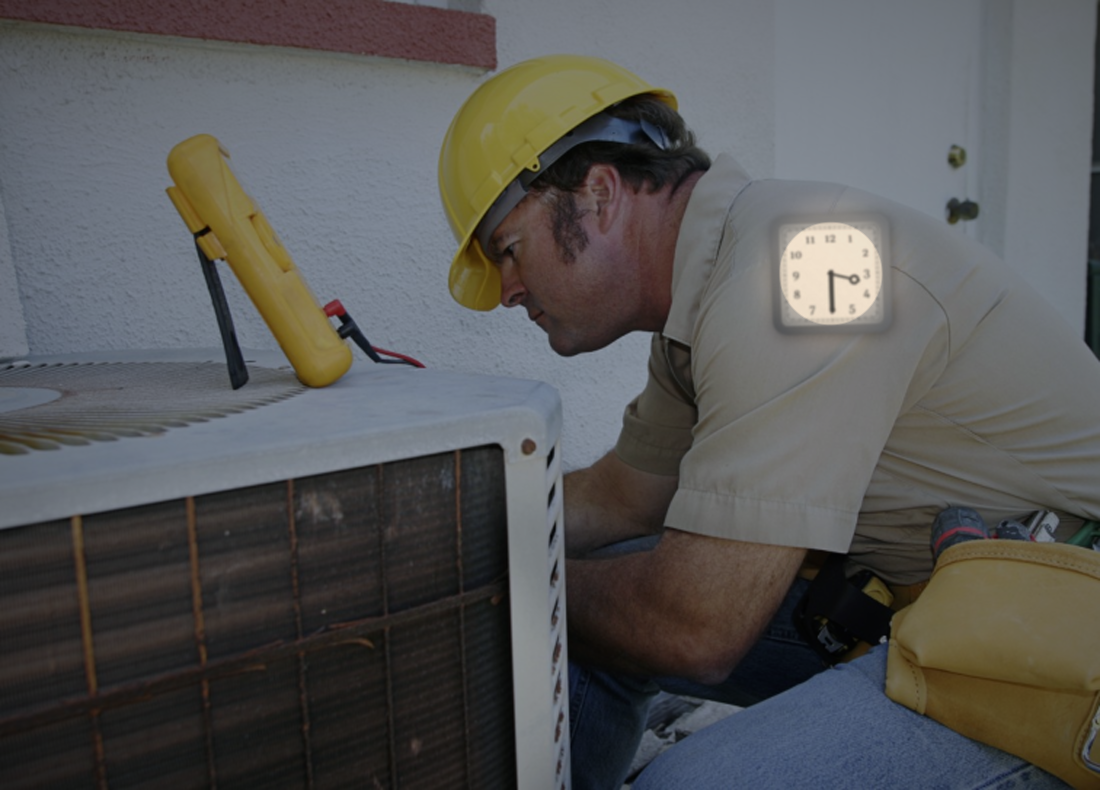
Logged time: 3.30
